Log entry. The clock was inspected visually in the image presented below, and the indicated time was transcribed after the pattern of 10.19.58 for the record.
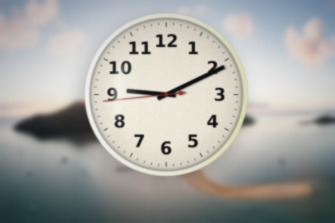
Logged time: 9.10.44
